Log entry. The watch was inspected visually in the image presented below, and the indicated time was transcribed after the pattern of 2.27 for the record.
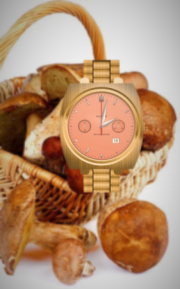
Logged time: 2.02
